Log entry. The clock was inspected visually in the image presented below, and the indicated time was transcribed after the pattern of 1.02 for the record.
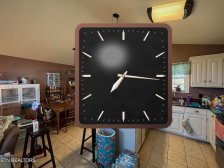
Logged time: 7.16
